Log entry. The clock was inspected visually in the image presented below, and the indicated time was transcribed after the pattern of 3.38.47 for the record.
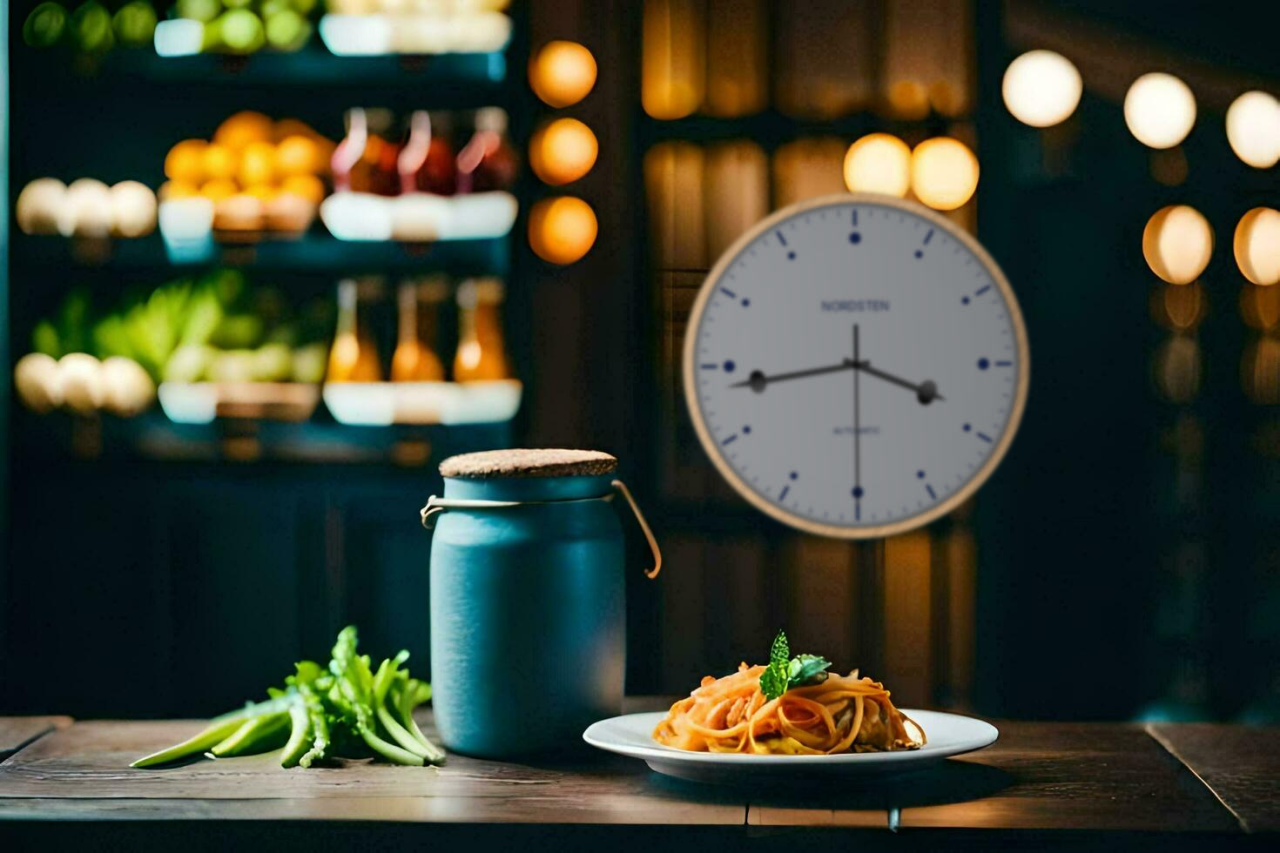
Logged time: 3.43.30
